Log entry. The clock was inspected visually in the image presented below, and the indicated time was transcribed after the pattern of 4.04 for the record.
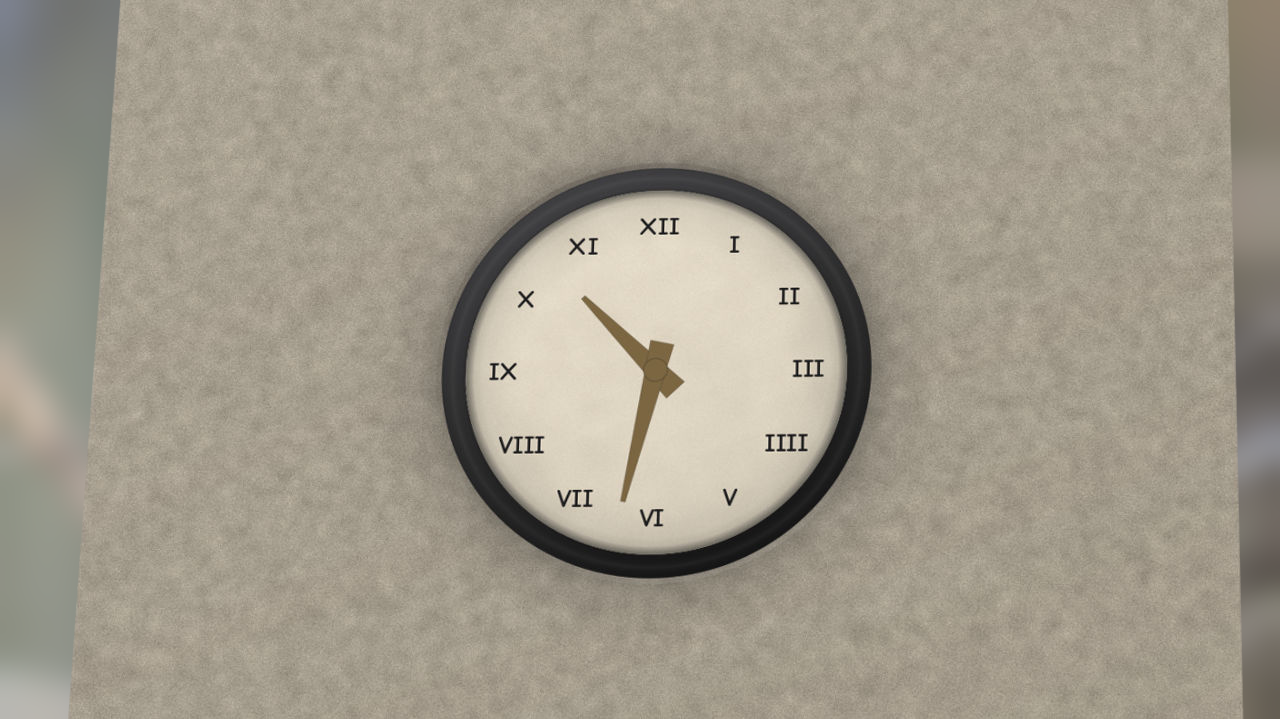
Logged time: 10.32
